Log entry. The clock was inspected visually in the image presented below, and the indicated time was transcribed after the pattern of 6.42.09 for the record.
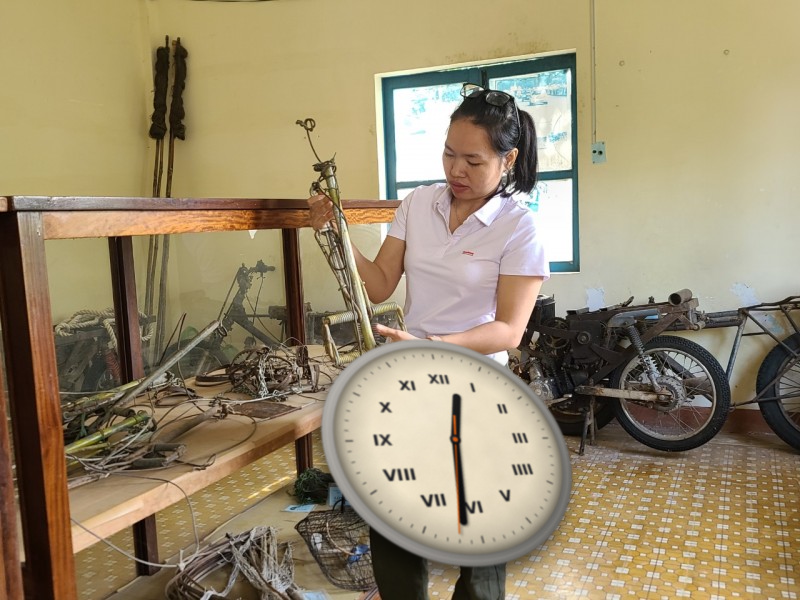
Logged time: 12.31.32
